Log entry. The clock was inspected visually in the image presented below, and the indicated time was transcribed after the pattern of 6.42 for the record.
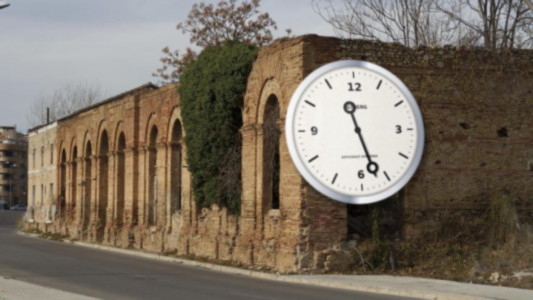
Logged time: 11.27
